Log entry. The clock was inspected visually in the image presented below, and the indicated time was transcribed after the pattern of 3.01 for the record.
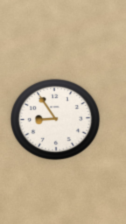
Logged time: 8.55
